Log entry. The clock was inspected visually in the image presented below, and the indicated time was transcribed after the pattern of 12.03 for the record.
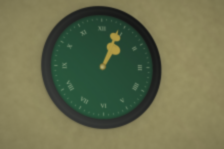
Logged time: 1.04
